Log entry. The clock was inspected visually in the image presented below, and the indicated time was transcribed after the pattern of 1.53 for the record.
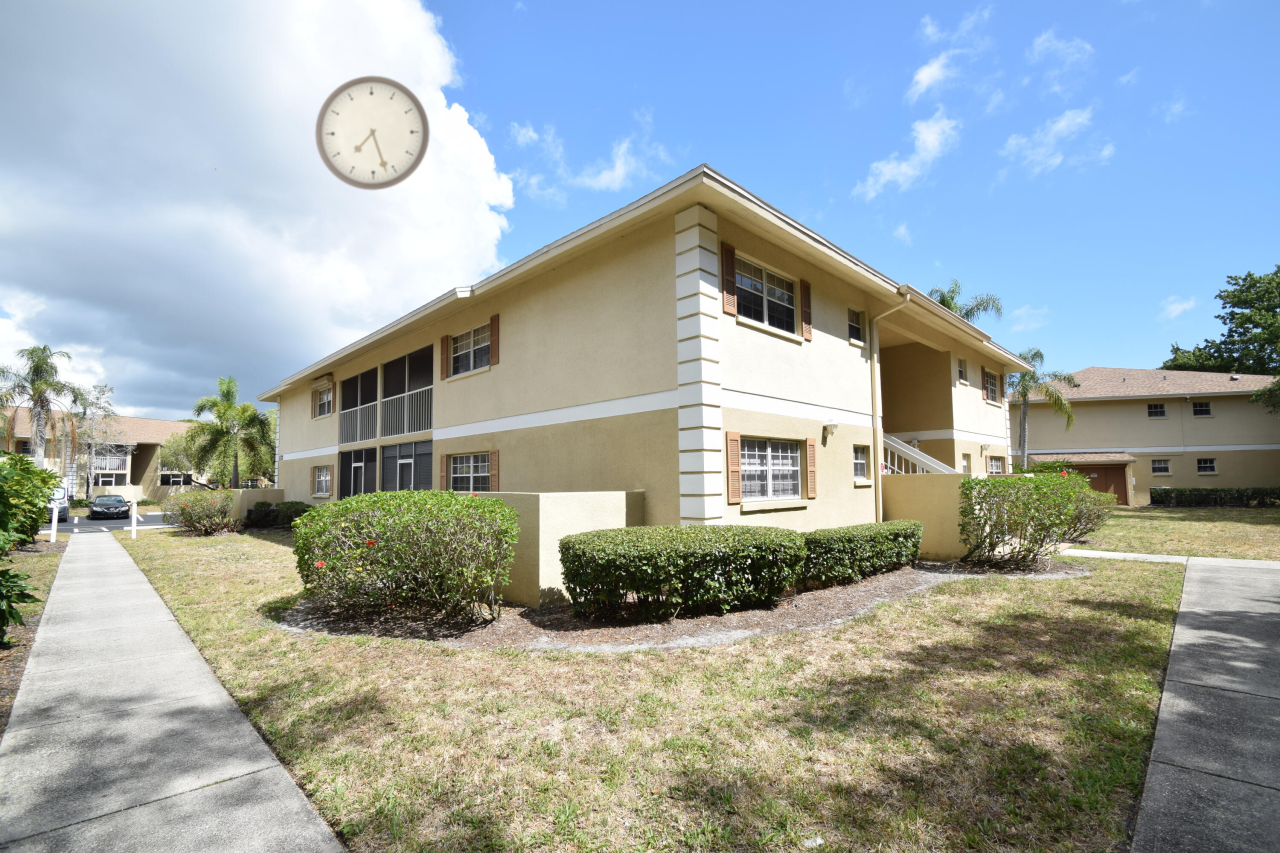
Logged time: 7.27
